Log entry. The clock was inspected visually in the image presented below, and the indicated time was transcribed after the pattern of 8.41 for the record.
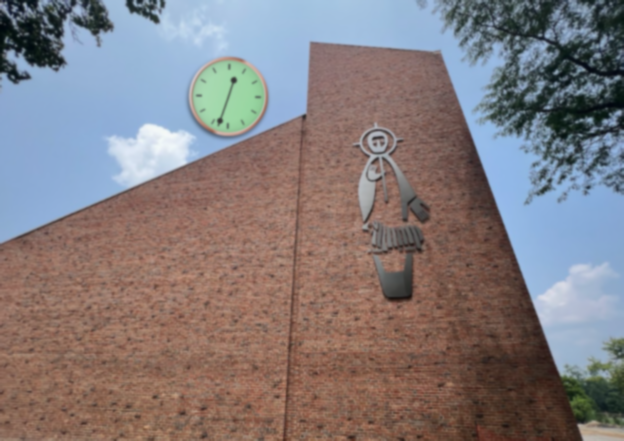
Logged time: 12.33
